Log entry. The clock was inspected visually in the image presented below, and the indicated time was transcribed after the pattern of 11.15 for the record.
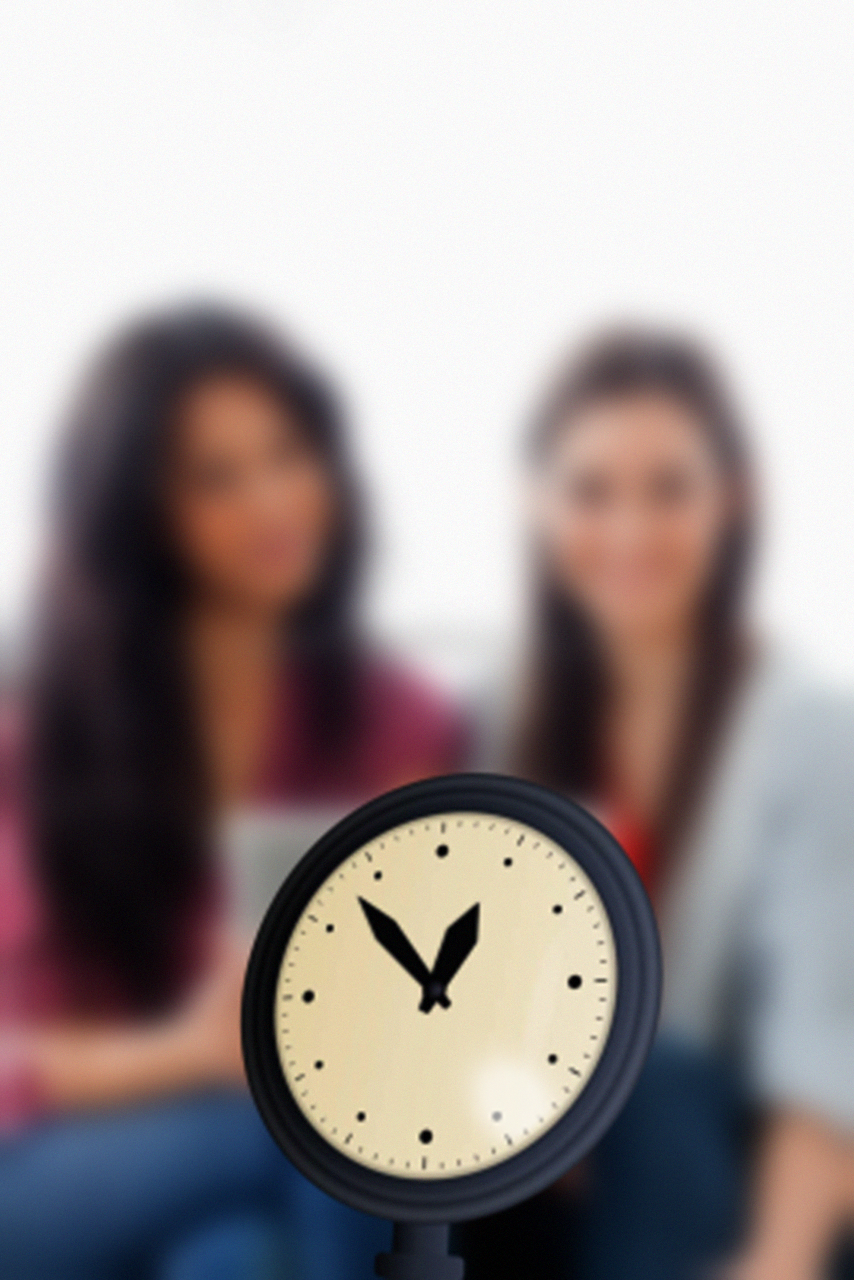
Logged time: 12.53
